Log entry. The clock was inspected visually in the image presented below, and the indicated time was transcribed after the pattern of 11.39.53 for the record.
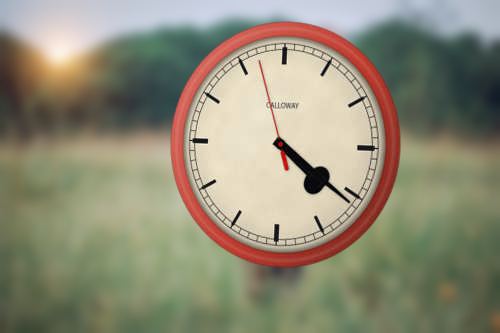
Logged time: 4.20.57
